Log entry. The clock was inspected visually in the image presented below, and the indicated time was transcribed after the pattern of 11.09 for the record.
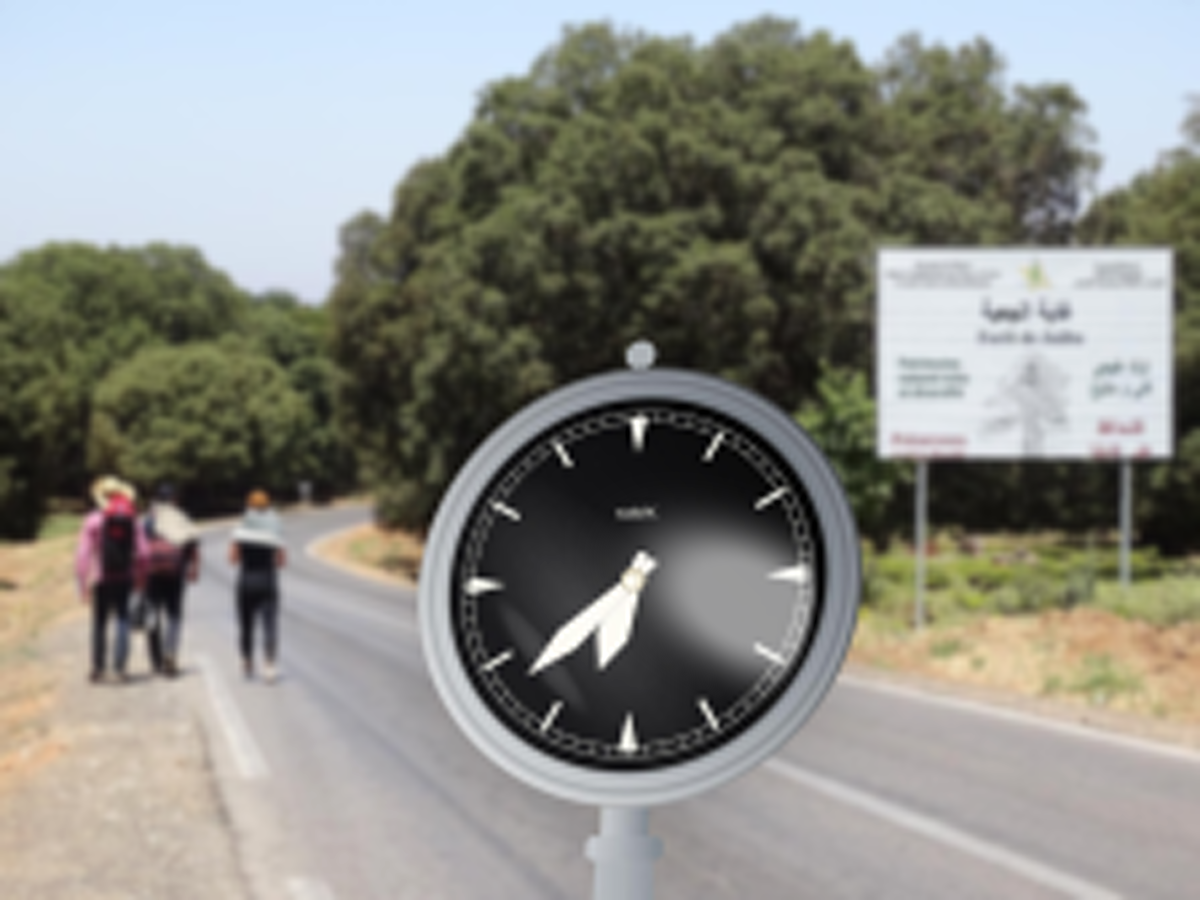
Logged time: 6.38
